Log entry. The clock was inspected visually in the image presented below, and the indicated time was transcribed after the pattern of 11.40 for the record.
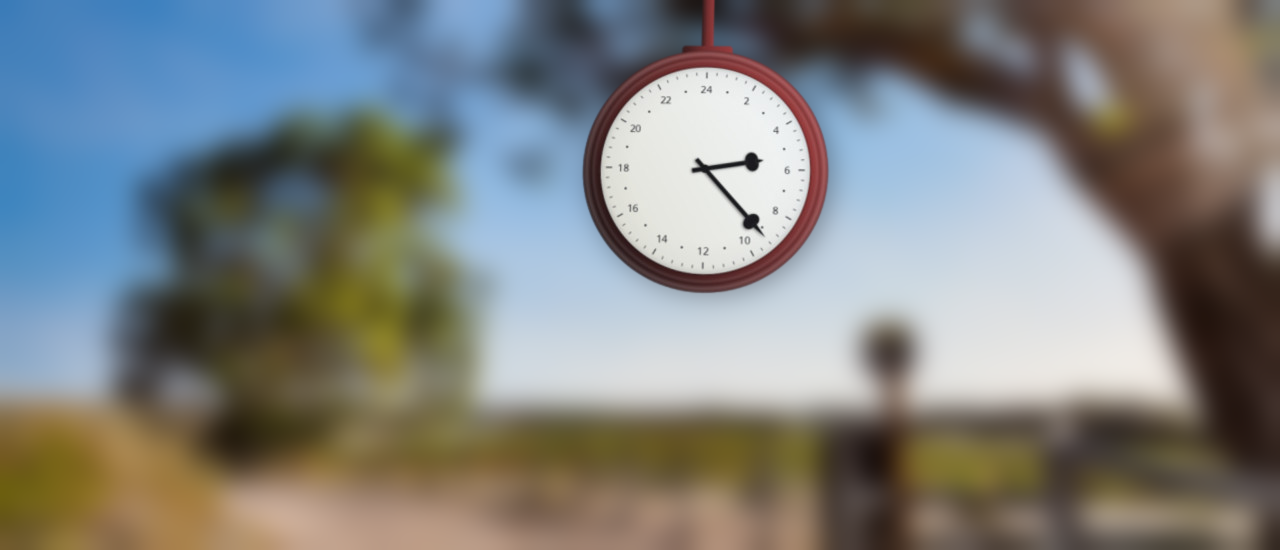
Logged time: 5.23
